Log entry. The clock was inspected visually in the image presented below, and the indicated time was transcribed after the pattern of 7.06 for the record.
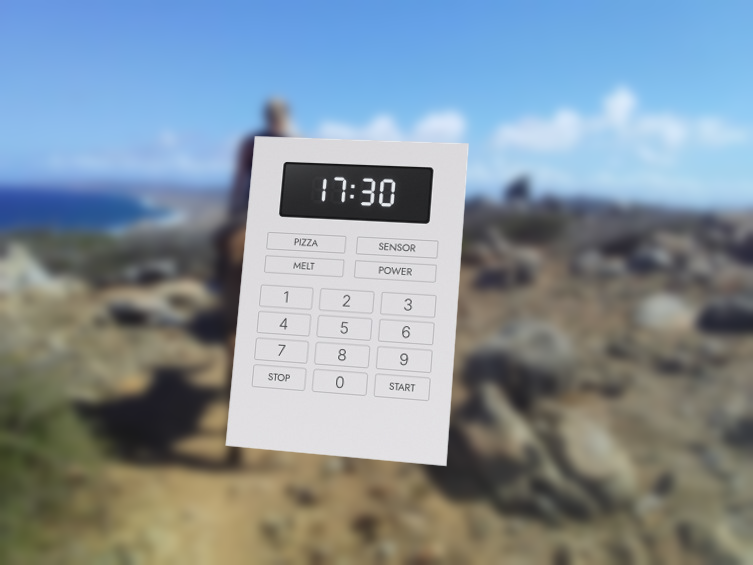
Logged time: 17.30
